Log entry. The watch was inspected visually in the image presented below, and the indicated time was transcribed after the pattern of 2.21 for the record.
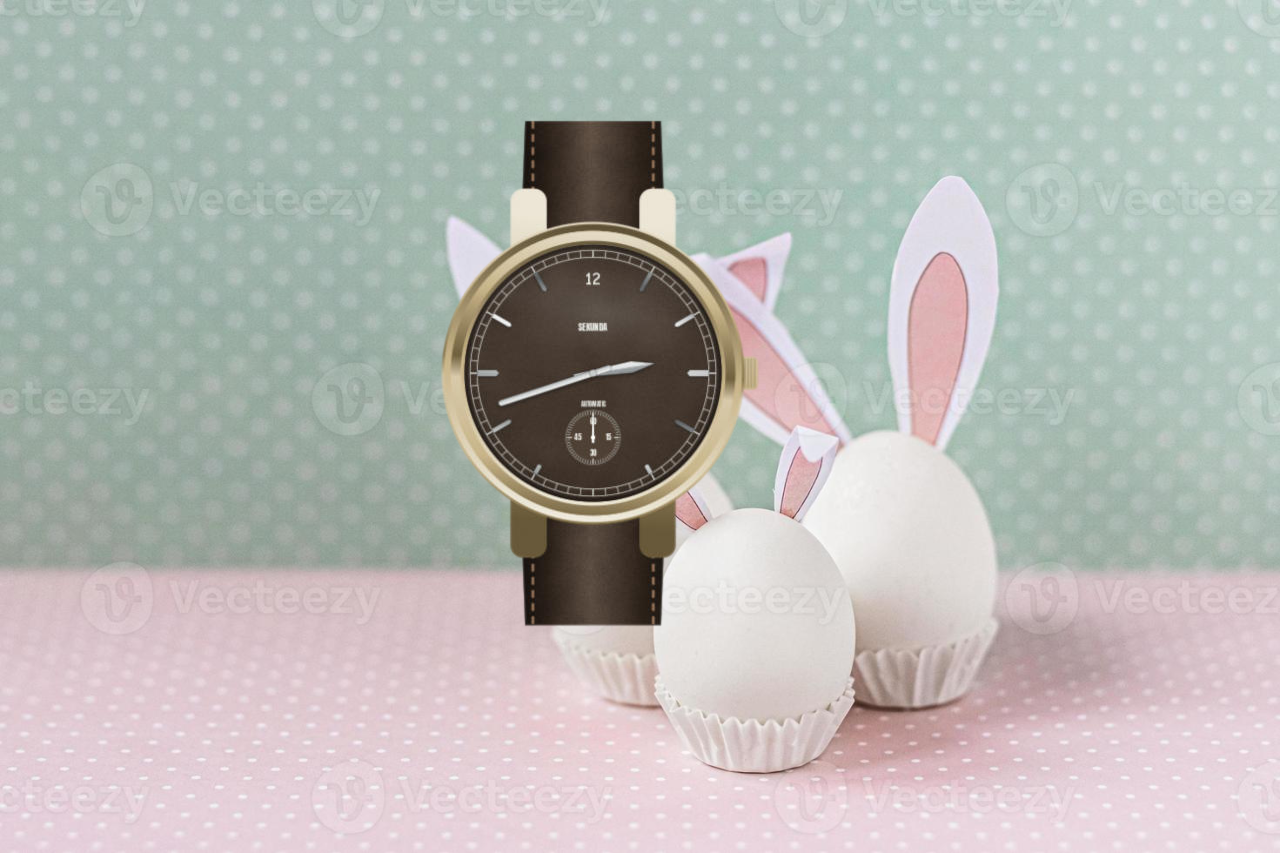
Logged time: 2.42
